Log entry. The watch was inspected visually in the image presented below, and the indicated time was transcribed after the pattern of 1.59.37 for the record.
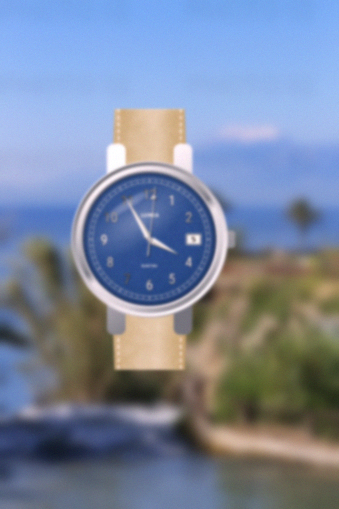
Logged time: 3.55.01
